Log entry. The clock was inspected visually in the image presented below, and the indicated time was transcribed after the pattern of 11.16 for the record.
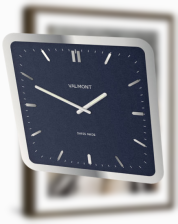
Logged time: 1.49
